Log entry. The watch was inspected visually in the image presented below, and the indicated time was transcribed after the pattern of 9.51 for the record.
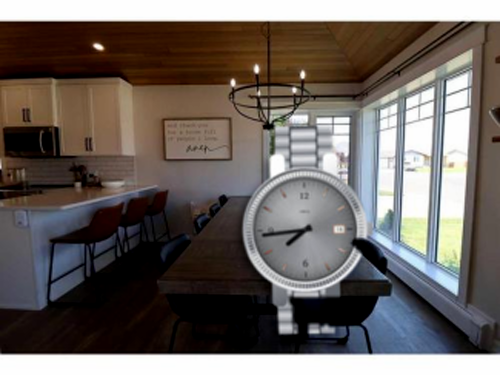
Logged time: 7.44
